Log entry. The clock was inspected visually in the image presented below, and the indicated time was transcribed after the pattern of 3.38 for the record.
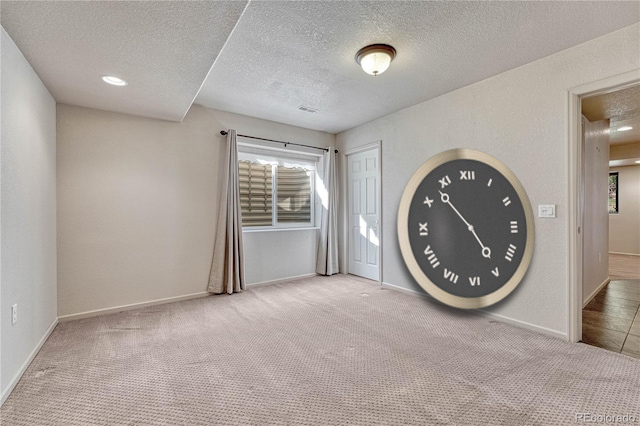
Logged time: 4.53
